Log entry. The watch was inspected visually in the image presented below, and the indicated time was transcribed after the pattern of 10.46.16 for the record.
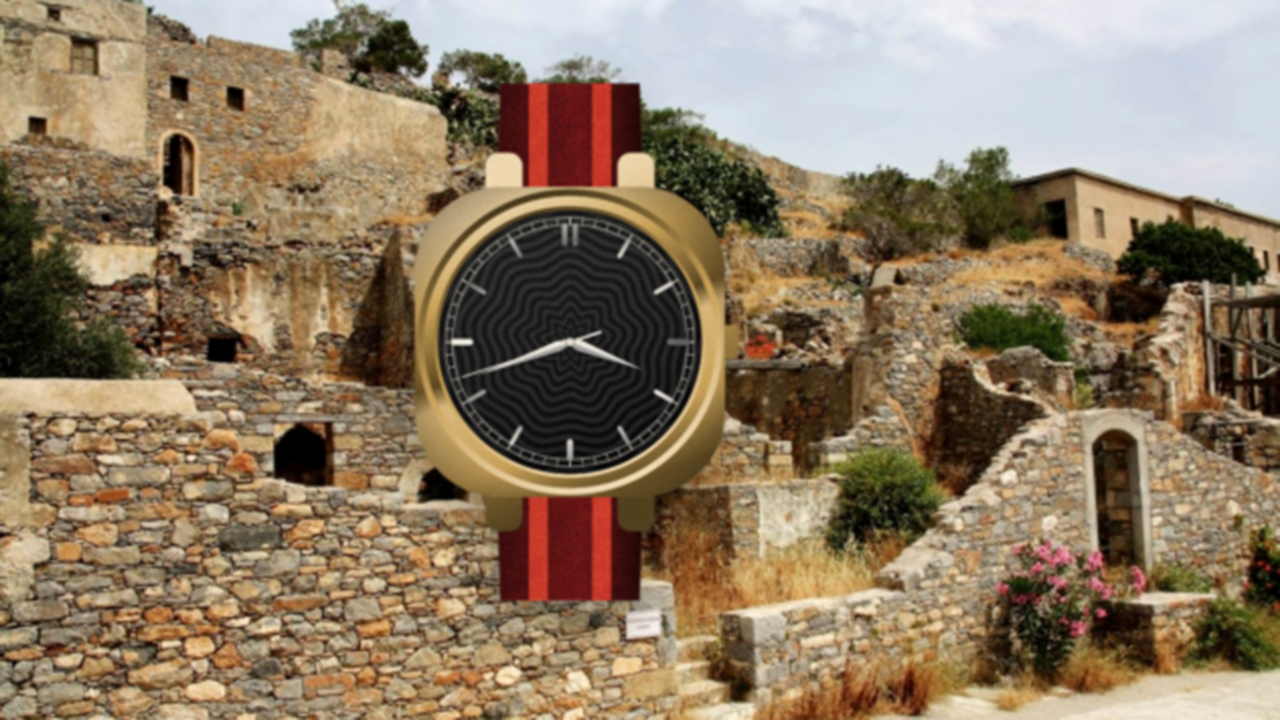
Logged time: 3.41.42
